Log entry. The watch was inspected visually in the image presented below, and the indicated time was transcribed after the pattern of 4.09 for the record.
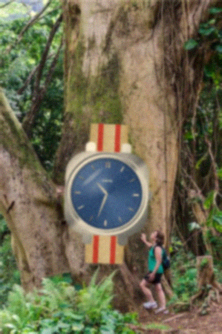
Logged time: 10.33
